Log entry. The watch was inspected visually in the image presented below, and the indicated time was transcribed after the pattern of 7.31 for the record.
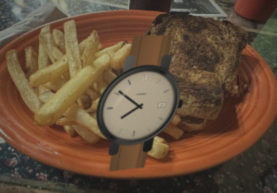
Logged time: 7.51
